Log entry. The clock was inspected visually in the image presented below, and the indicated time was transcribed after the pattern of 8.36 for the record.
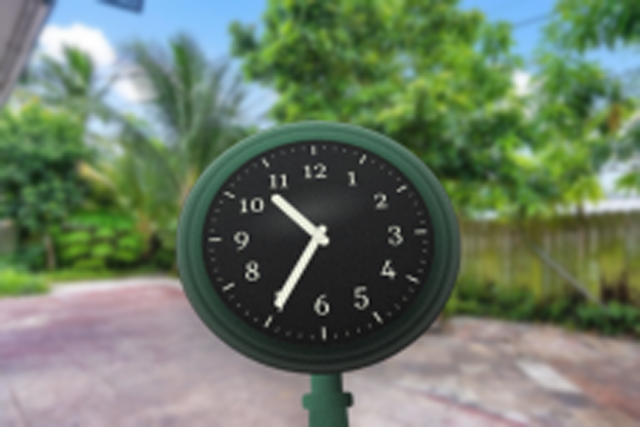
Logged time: 10.35
